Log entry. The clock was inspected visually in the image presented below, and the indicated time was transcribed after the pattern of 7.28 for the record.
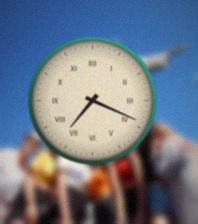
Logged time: 7.19
